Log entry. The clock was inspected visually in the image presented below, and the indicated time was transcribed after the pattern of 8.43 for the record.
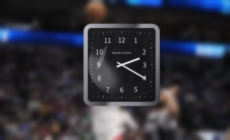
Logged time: 2.20
